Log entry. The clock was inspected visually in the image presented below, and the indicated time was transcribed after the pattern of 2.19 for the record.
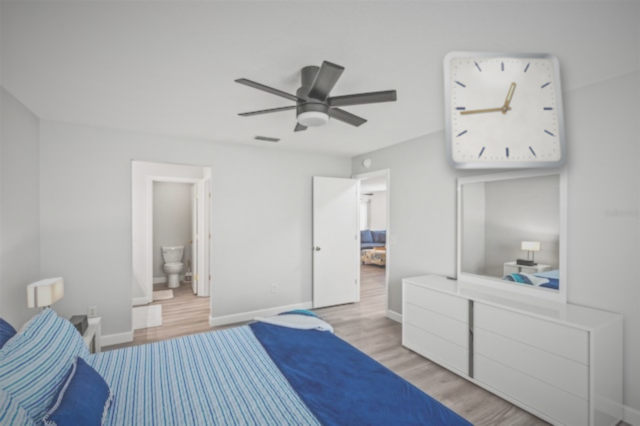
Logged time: 12.44
